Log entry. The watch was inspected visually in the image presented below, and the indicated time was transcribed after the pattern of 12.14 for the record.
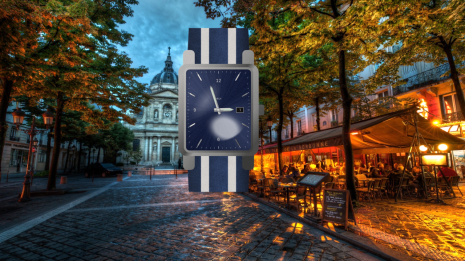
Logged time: 2.57
